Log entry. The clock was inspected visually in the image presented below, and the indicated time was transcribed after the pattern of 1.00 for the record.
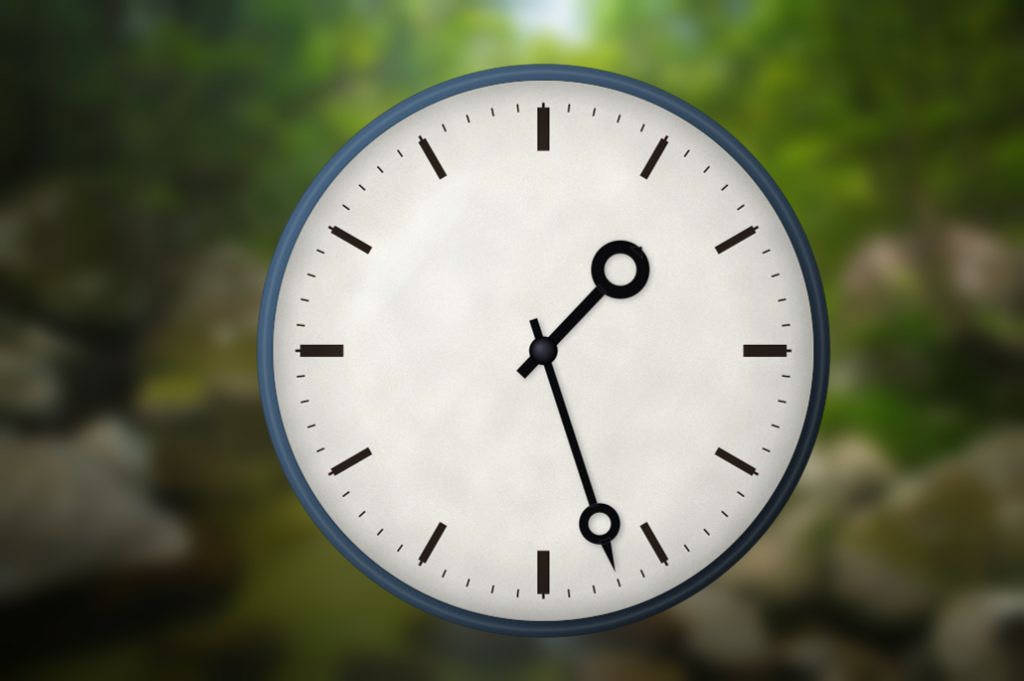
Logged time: 1.27
